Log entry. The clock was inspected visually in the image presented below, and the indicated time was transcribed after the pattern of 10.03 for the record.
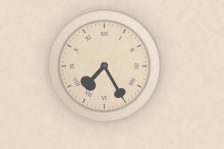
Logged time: 7.25
